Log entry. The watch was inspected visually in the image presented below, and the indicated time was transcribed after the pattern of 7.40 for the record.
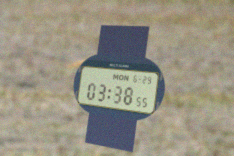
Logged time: 3.38
